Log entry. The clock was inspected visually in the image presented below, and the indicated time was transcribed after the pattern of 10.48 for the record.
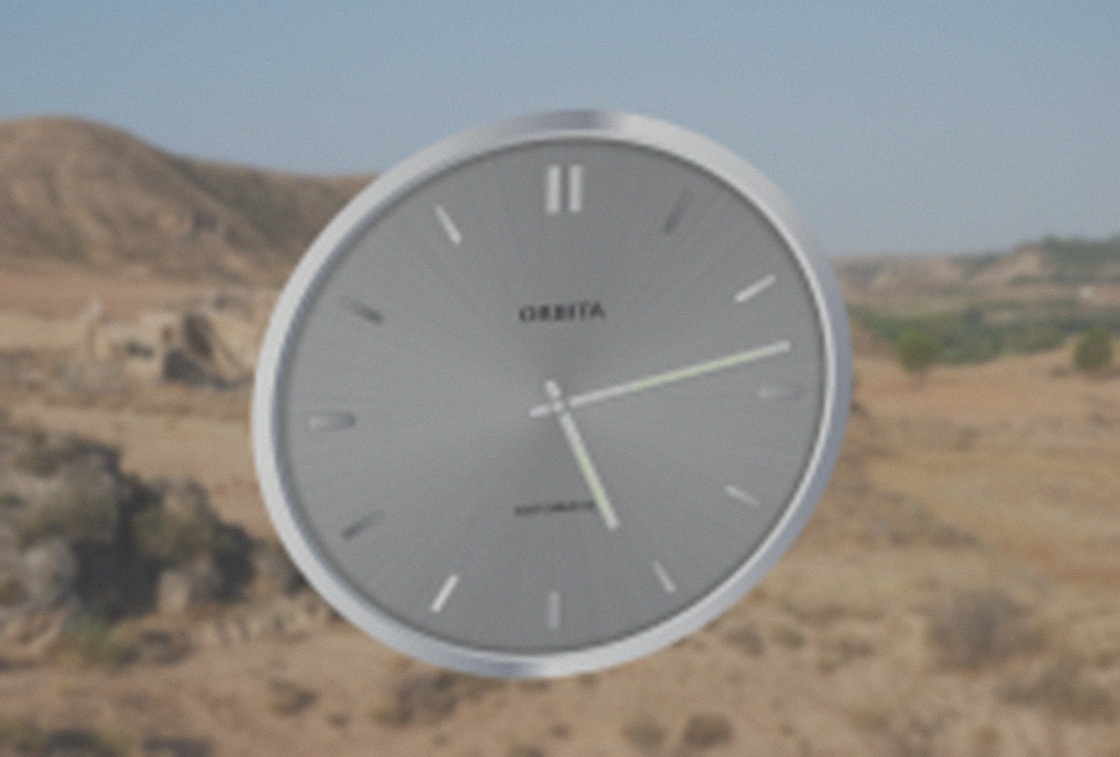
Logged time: 5.13
